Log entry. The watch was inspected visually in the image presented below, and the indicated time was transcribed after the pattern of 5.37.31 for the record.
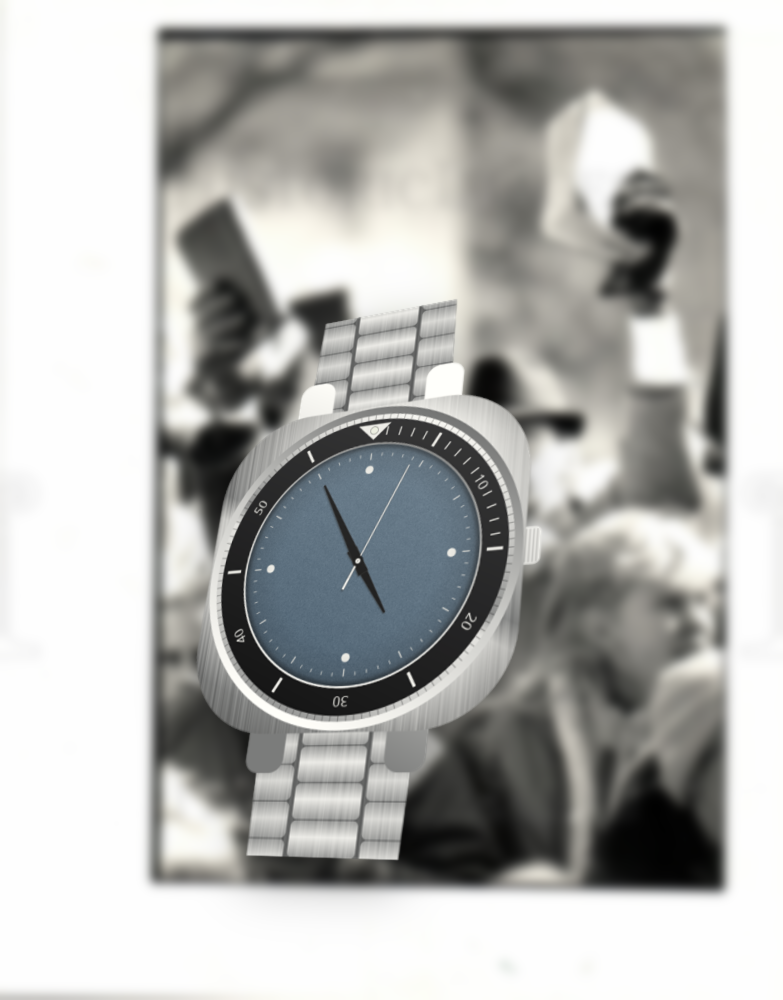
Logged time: 4.55.04
